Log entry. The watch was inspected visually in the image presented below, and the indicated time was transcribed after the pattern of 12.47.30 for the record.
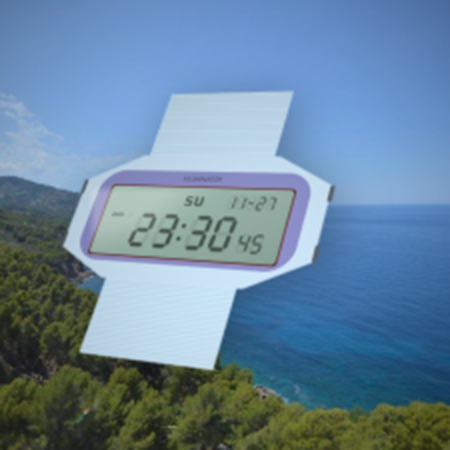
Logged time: 23.30.45
